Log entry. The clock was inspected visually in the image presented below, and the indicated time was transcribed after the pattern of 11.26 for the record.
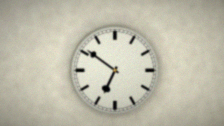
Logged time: 6.51
